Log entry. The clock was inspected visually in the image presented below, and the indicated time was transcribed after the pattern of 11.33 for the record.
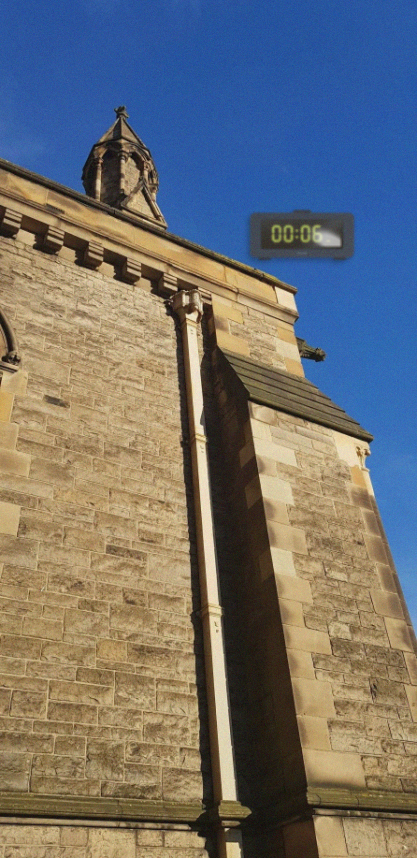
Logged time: 0.06
